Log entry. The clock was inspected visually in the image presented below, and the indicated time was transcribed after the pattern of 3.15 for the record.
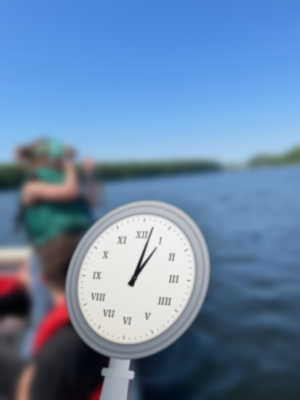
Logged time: 1.02
